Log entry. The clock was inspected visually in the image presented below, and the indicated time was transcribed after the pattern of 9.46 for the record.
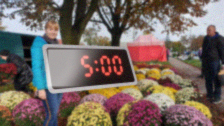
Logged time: 5.00
